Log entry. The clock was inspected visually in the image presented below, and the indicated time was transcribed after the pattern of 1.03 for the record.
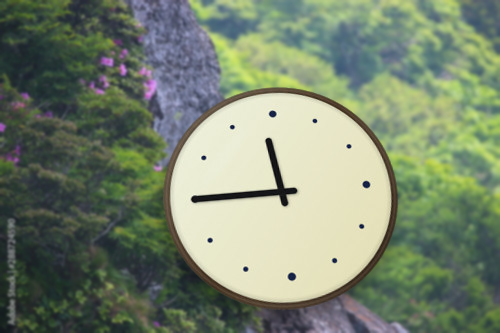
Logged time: 11.45
